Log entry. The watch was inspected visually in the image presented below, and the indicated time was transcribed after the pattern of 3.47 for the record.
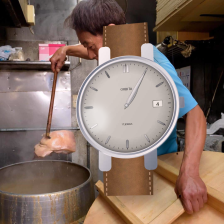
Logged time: 1.05
